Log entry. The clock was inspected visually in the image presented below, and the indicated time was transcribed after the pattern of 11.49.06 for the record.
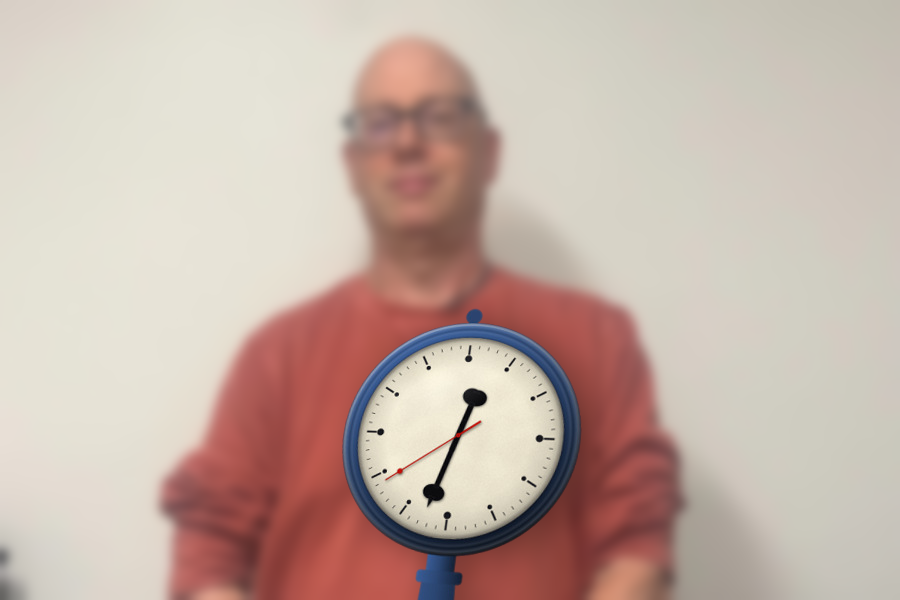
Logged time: 12.32.39
